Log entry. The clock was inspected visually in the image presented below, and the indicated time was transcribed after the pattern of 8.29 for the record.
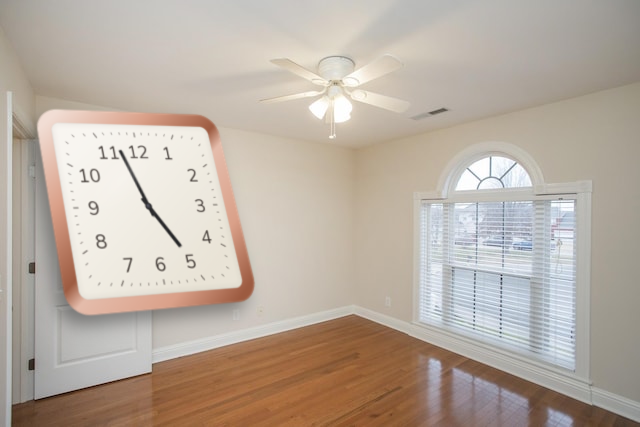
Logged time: 4.57
